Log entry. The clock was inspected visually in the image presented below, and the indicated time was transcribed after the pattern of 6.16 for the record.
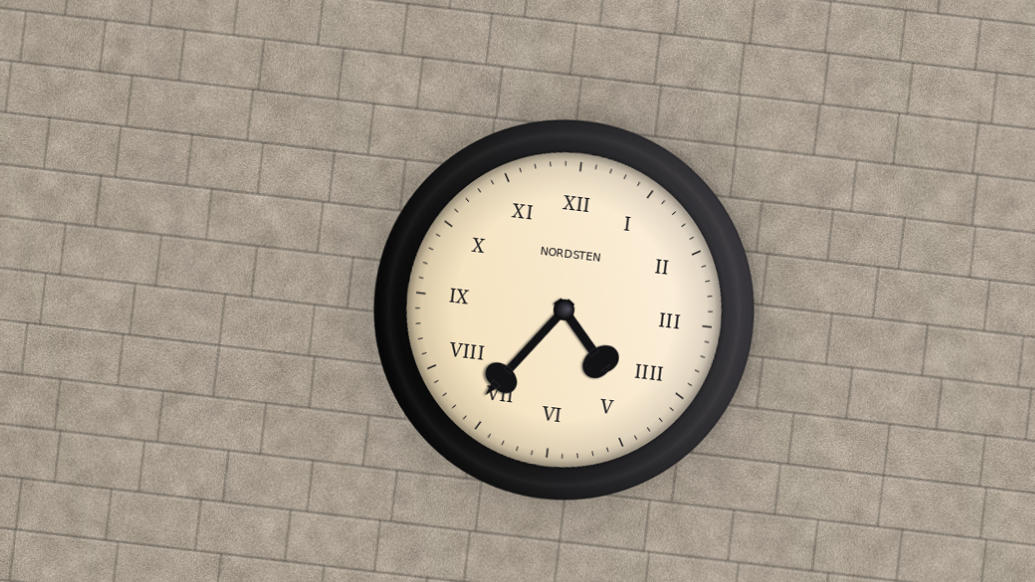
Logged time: 4.36
